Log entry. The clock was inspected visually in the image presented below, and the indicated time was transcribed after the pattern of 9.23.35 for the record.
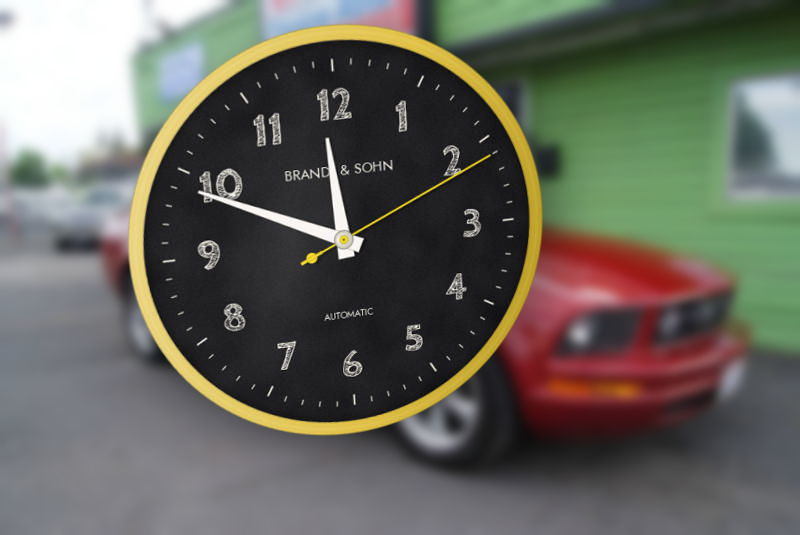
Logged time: 11.49.11
